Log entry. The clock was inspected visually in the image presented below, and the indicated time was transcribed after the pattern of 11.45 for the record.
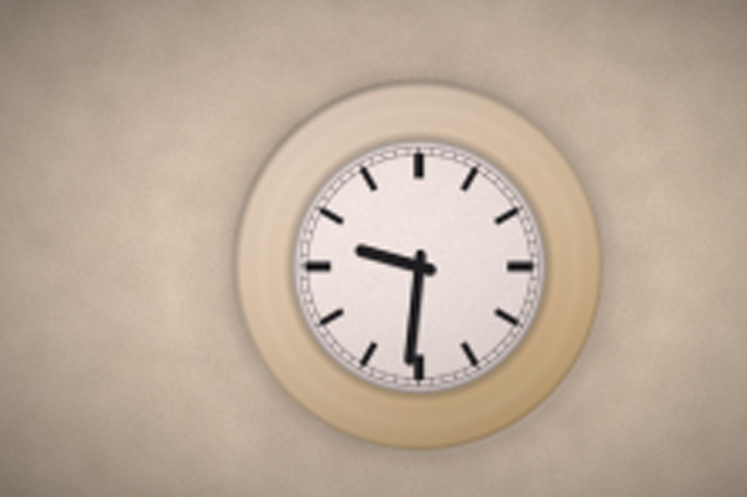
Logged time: 9.31
